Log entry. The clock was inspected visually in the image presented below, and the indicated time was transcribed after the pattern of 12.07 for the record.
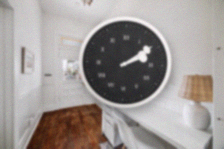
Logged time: 2.09
